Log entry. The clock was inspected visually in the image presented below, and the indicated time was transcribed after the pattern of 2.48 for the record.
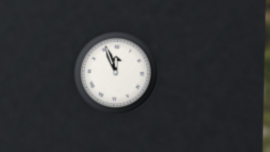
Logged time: 11.56
